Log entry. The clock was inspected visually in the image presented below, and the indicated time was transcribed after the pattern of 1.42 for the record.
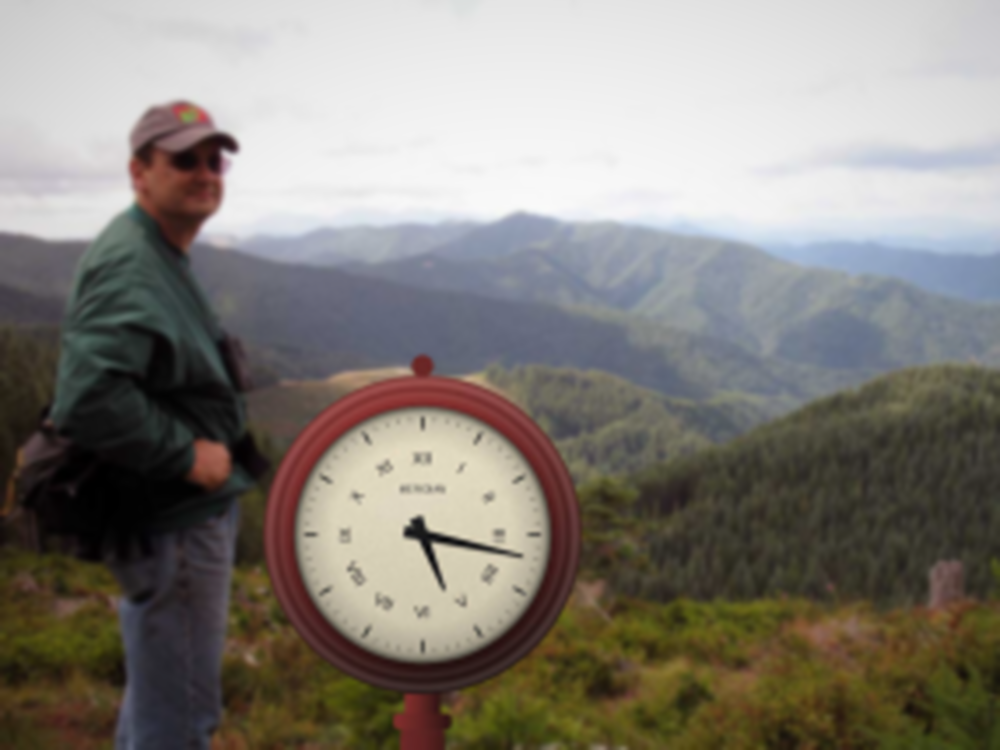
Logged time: 5.17
